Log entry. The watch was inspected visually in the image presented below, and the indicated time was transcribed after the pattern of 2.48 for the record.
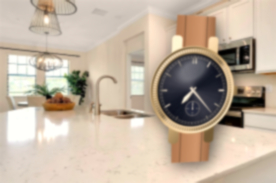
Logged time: 7.23
